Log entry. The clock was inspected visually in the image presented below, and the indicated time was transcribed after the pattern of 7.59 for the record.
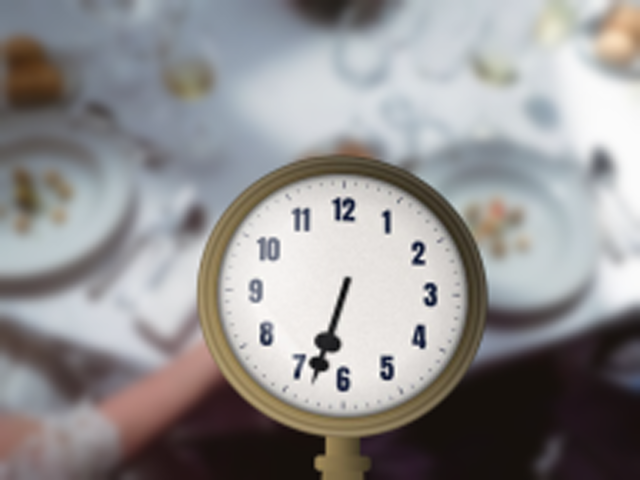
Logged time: 6.33
